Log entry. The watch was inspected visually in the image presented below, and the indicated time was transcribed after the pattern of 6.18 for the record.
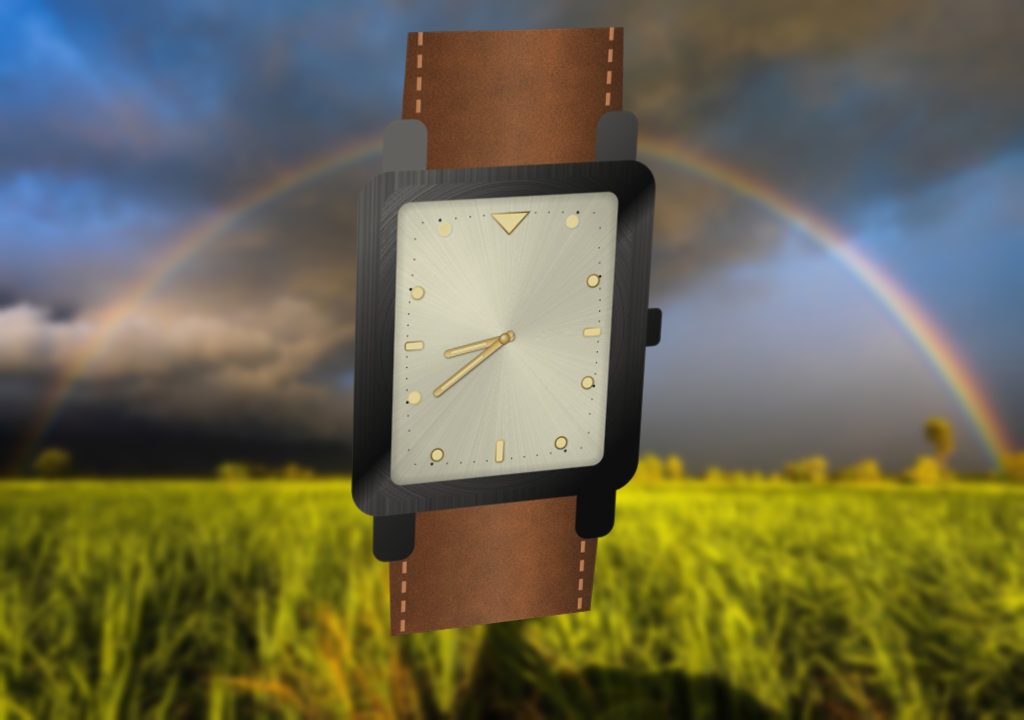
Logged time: 8.39
